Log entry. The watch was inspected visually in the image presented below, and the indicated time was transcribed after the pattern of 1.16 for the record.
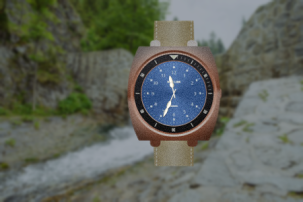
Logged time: 11.34
